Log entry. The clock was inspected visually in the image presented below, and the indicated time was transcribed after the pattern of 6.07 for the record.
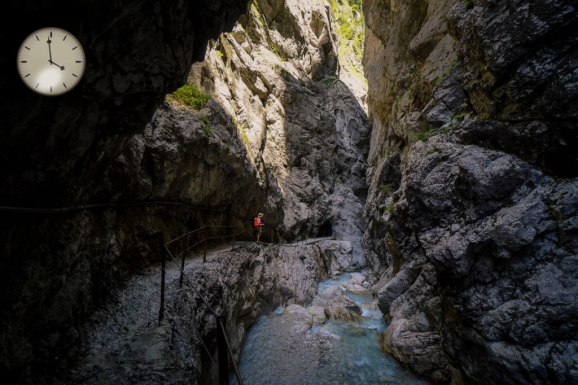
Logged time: 3.59
